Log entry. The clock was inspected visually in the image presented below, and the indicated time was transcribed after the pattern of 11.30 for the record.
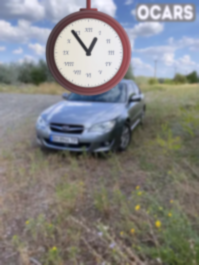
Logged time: 12.54
